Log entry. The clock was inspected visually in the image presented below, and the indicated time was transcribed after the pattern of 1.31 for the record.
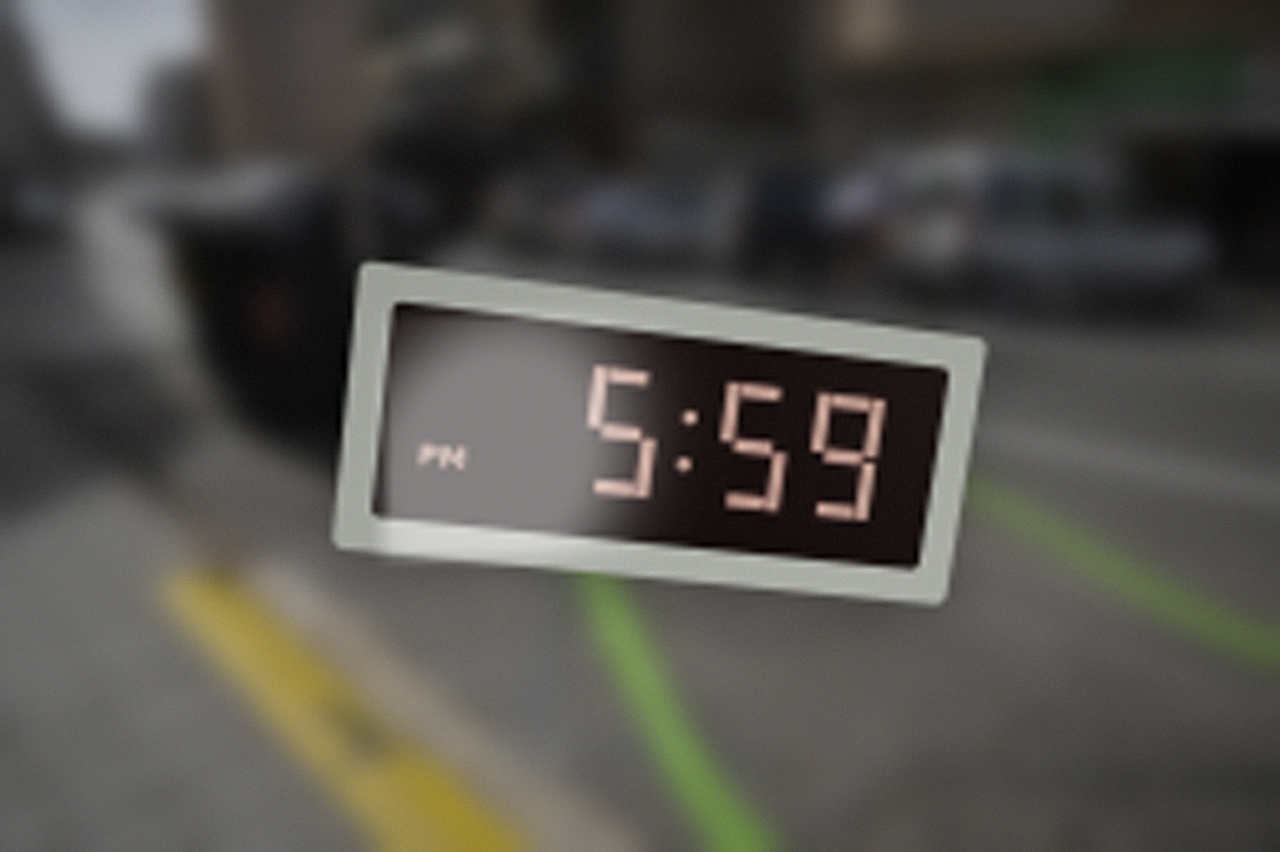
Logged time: 5.59
